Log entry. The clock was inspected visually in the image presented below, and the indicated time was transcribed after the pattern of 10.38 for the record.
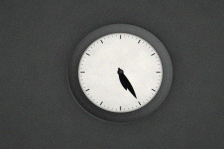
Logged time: 5.25
